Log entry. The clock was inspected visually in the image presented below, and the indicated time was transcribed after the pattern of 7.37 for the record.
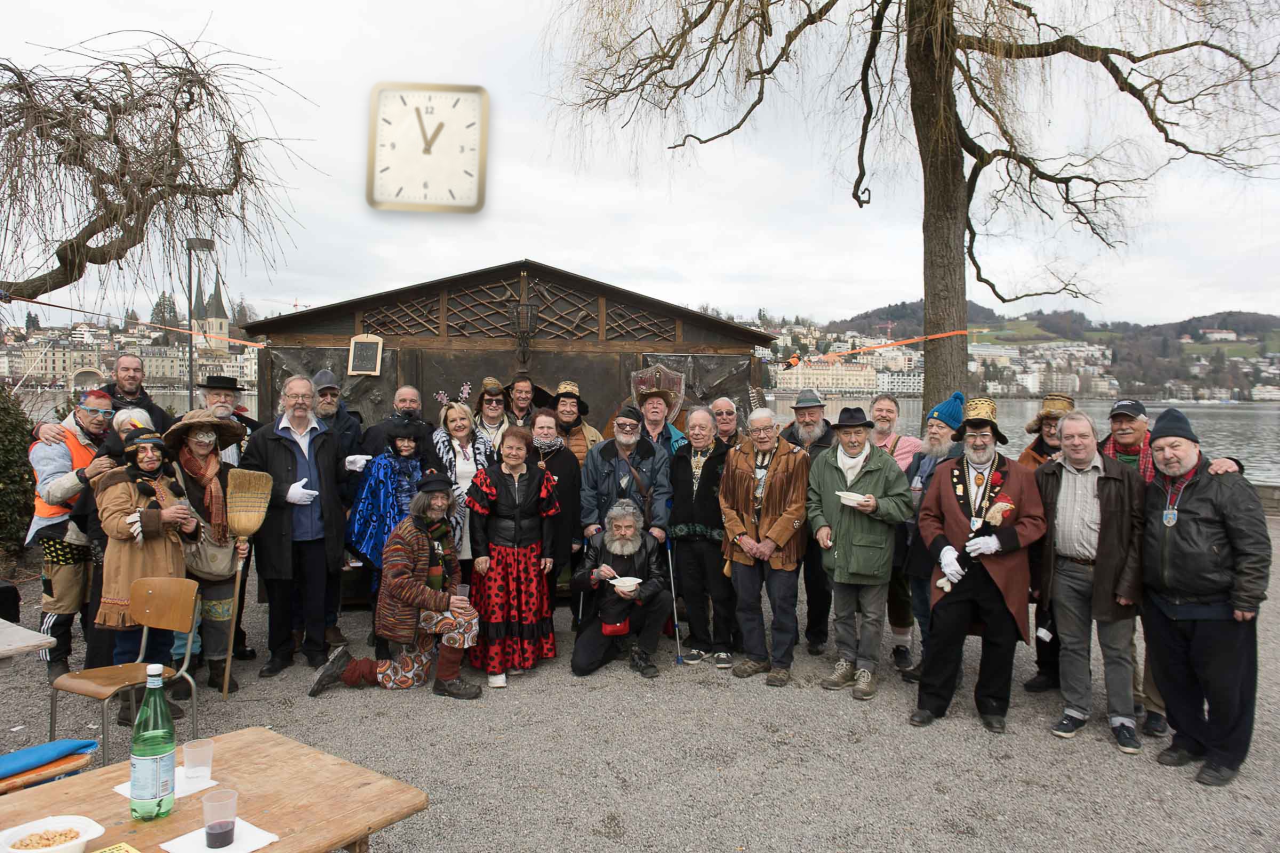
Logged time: 12.57
